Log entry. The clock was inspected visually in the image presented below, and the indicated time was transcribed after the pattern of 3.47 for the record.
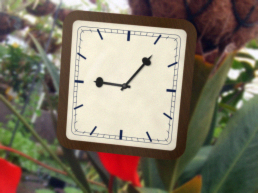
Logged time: 9.06
